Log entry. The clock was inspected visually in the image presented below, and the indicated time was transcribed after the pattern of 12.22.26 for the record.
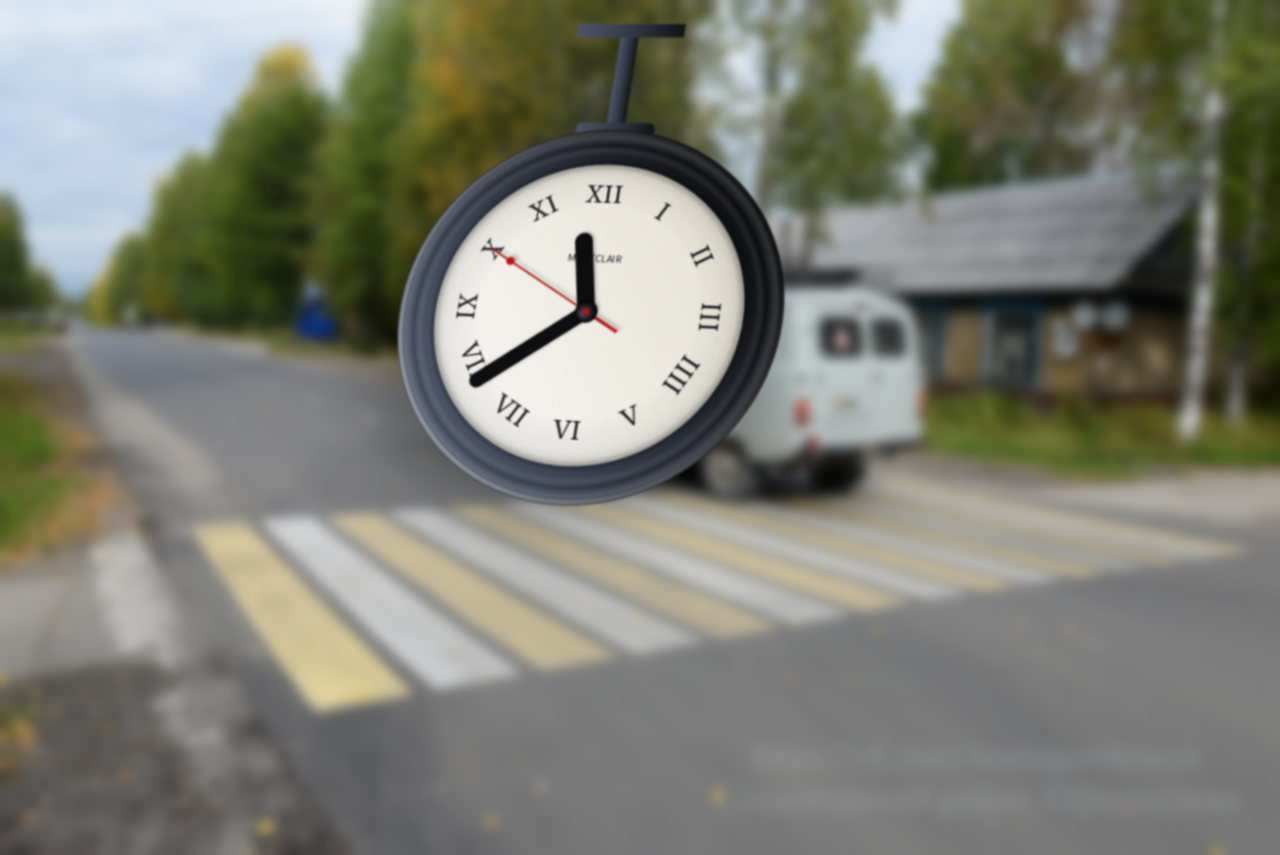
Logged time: 11.38.50
